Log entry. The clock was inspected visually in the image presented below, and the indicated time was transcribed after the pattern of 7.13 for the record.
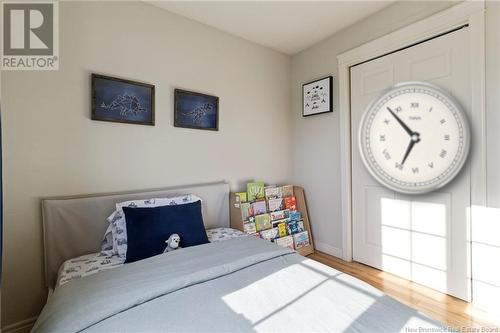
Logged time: 6.53
